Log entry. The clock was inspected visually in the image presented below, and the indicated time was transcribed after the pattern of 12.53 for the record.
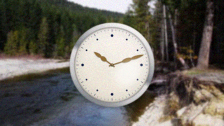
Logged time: 10.12
